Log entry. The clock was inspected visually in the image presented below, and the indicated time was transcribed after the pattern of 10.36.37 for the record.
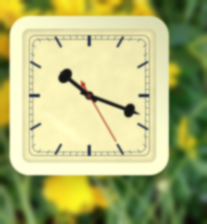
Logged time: 10.18.25
